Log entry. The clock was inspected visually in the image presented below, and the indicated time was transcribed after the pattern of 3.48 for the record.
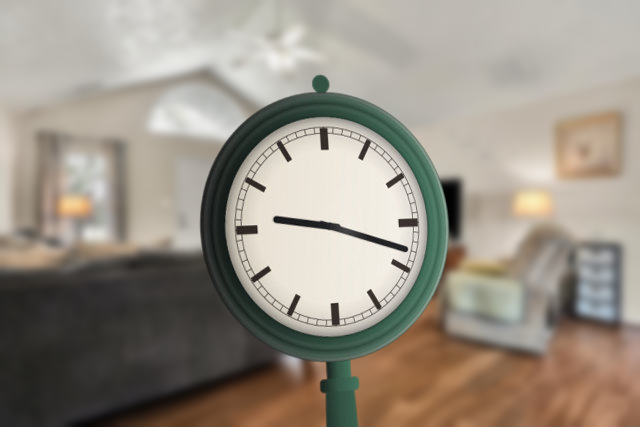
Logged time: 9.18
